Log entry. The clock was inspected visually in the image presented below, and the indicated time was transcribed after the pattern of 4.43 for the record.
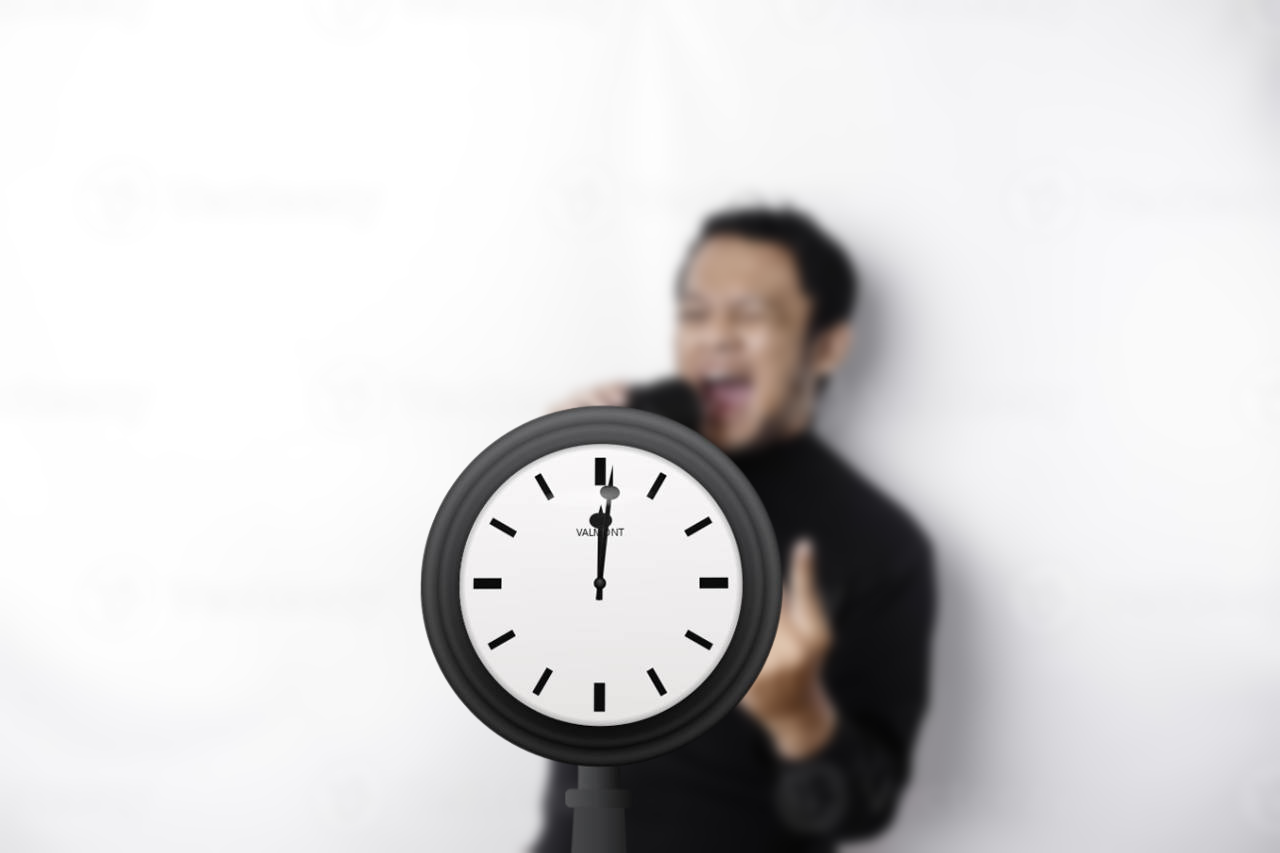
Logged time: 12.01
